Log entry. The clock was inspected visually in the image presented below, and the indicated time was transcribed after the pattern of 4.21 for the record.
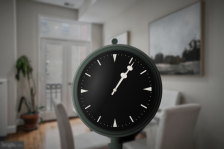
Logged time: 1.06
